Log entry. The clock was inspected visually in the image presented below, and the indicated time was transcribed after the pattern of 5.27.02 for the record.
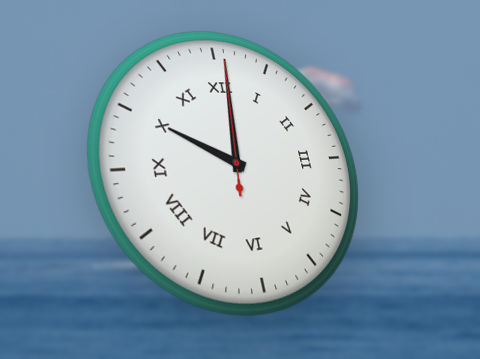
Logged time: 10.01.01
